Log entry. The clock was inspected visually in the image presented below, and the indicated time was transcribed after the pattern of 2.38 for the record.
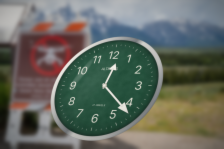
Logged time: 12.22
